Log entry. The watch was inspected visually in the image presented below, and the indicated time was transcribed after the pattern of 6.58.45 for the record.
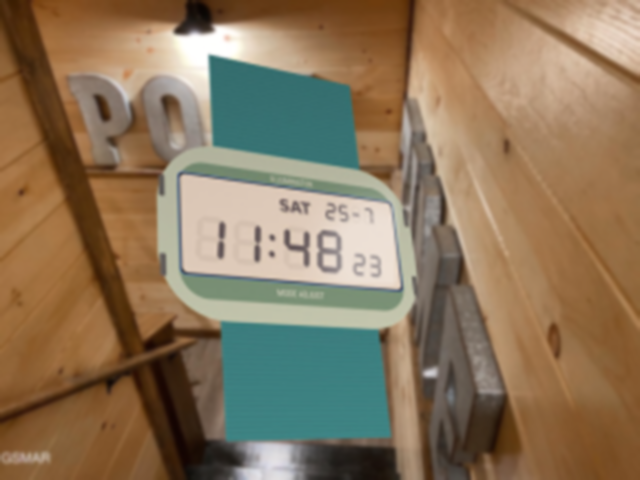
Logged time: 11.48.23
